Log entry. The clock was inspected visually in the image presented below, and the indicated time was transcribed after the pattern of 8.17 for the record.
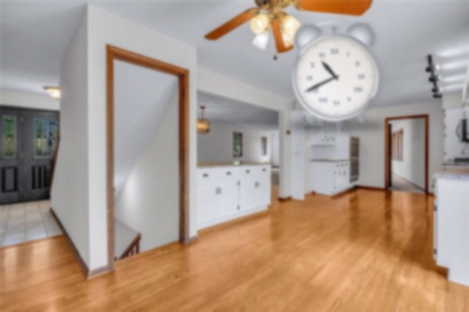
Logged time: 10.41
